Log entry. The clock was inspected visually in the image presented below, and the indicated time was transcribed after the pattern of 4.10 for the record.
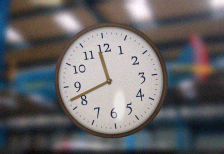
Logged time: 11.42
